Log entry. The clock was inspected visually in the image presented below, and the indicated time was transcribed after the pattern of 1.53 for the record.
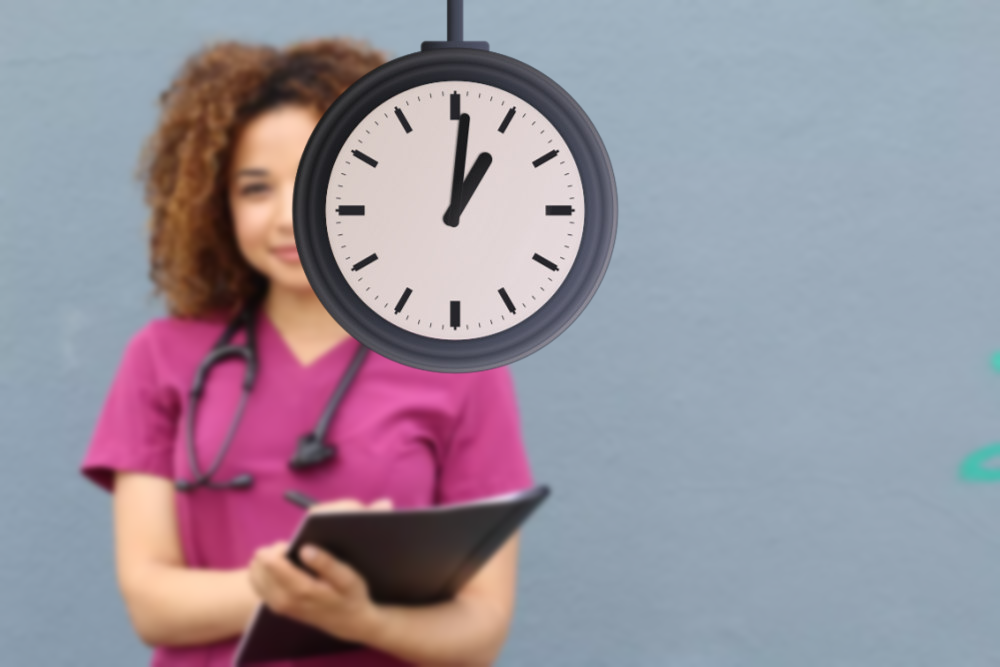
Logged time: 1.01
